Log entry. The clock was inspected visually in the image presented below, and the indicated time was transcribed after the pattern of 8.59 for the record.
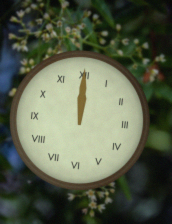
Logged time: 12.00
